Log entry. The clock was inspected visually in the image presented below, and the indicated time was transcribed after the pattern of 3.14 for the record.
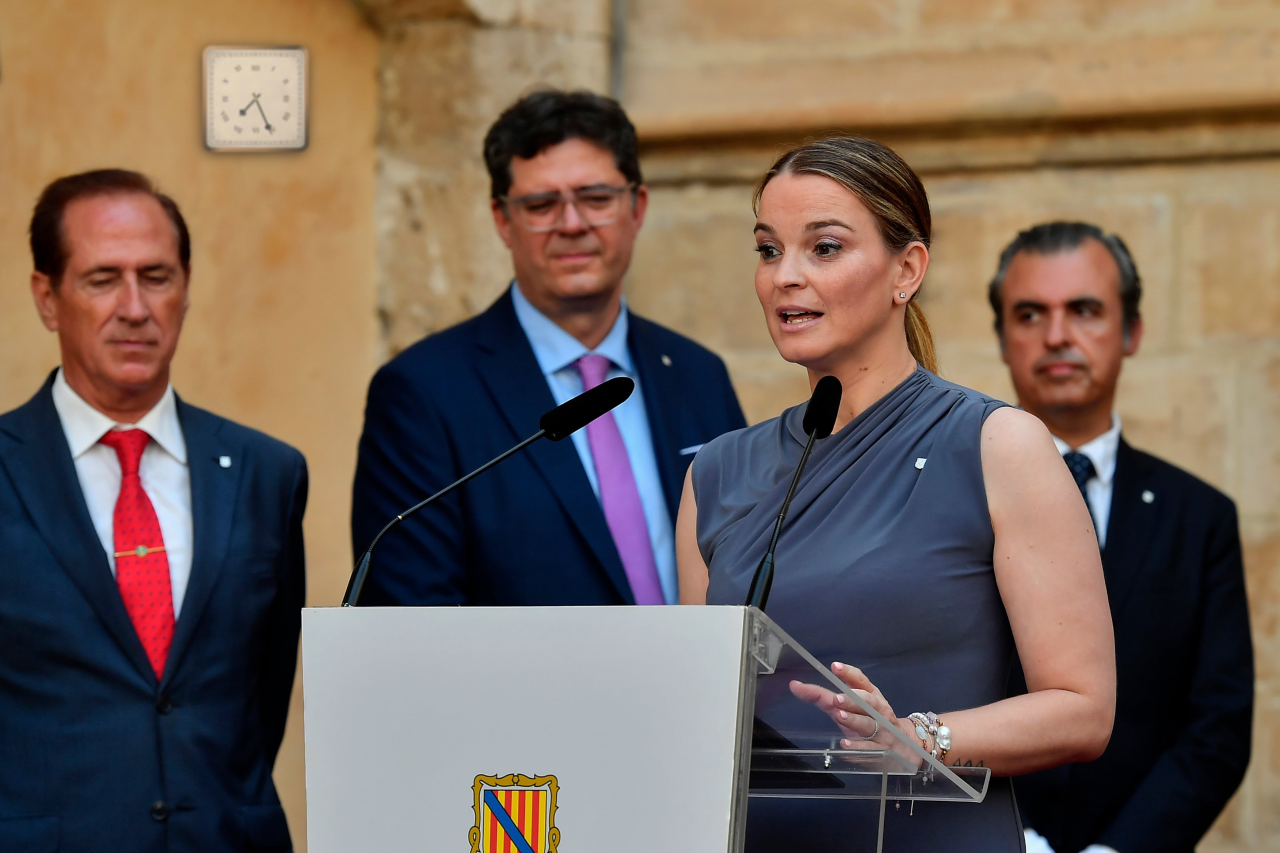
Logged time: 7.26
